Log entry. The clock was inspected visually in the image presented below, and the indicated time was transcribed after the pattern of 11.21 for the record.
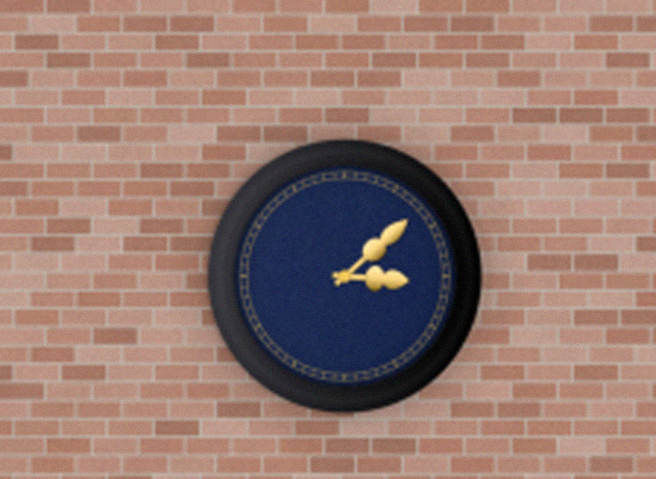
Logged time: 3.08
